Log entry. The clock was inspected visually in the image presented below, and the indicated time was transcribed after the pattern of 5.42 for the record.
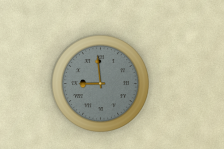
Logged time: 8.59
